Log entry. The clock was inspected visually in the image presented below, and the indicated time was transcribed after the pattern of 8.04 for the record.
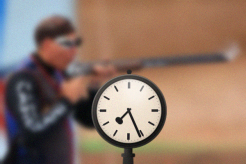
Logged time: 7.26
